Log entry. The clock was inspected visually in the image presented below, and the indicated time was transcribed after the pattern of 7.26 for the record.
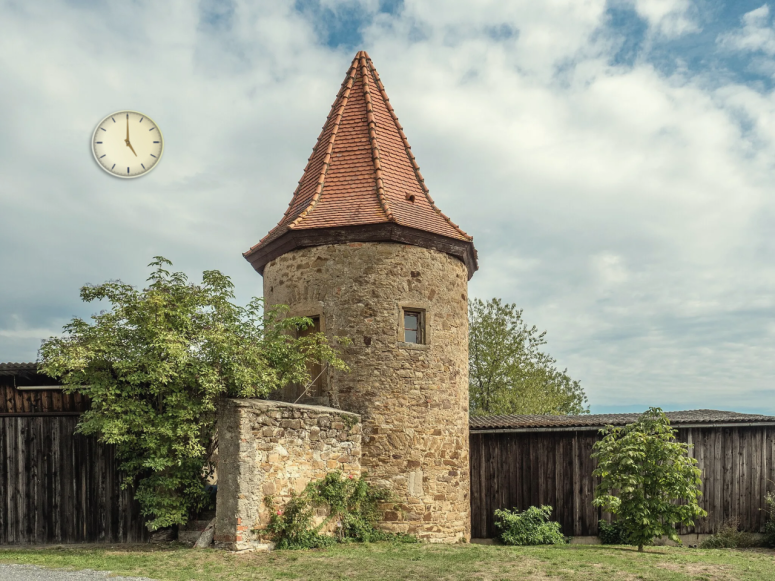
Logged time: 5.00
